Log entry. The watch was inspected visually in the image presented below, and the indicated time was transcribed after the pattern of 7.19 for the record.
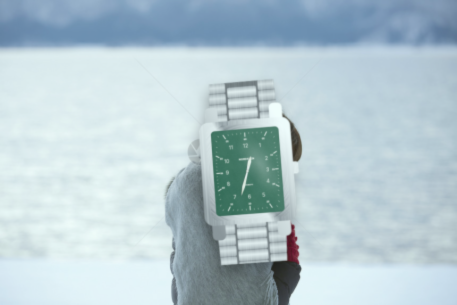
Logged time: 12.33
